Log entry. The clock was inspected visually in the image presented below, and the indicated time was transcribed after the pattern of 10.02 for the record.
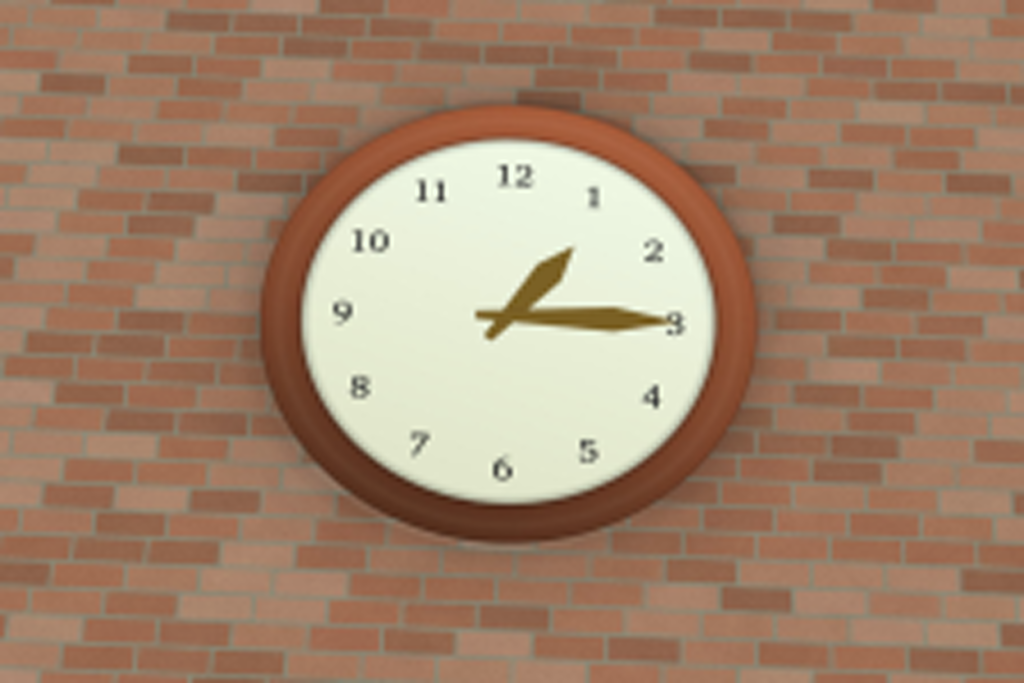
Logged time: 1.15
